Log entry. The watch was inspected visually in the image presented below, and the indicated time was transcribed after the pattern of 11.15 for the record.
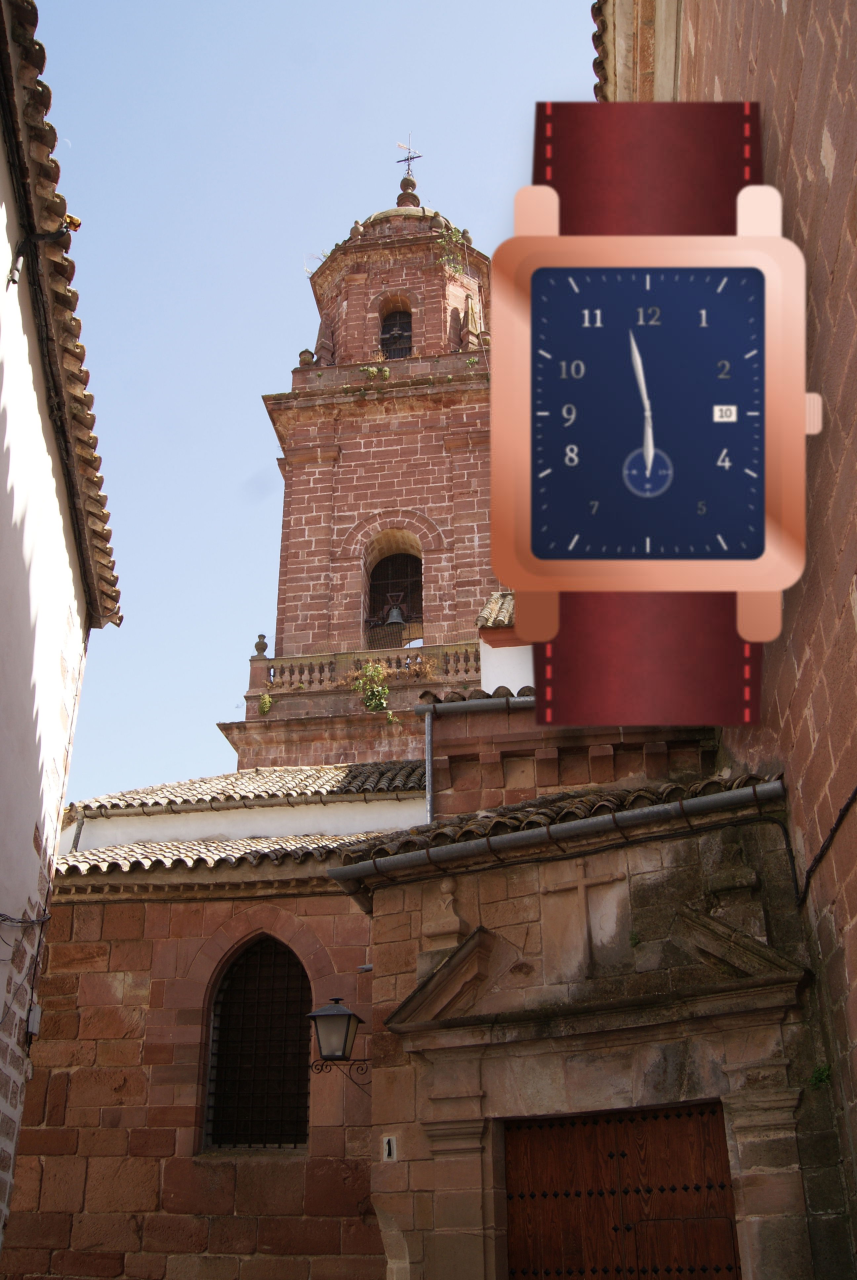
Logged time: 5.58
